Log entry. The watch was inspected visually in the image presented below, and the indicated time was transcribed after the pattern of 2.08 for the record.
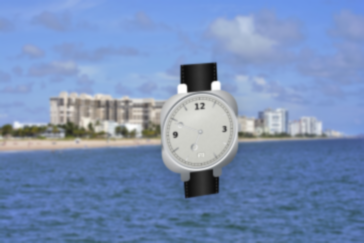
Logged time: 6.49
